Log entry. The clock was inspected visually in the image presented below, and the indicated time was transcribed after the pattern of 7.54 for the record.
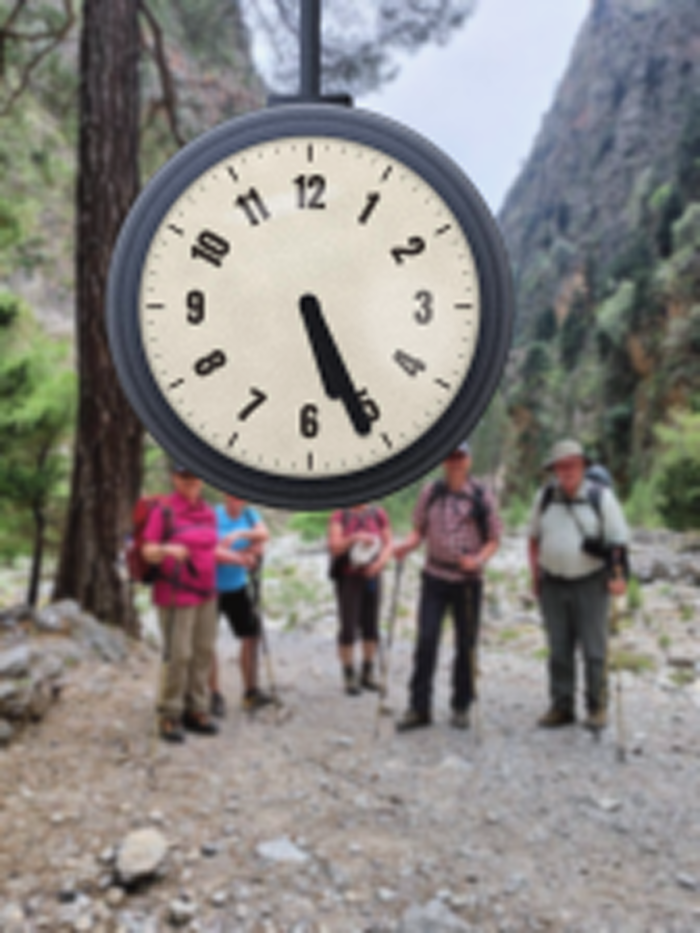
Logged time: 5.26
